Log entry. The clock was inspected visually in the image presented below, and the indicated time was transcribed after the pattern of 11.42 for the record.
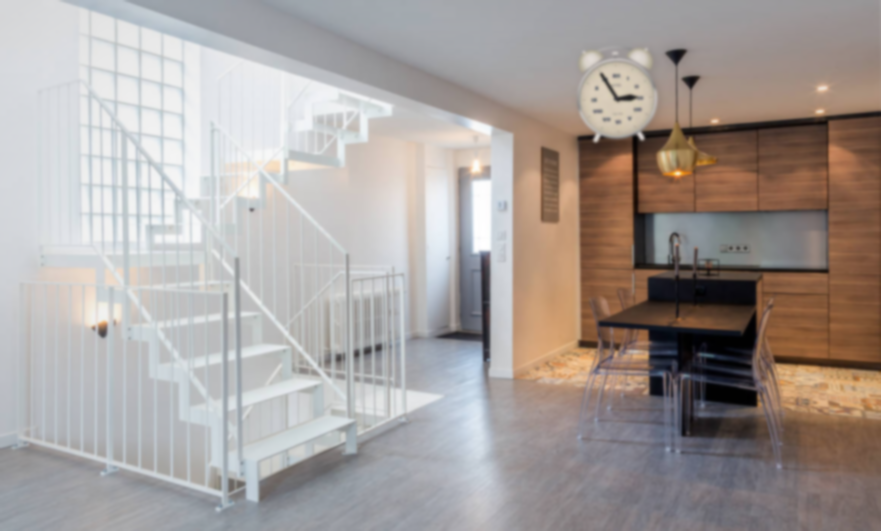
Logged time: 2.55
